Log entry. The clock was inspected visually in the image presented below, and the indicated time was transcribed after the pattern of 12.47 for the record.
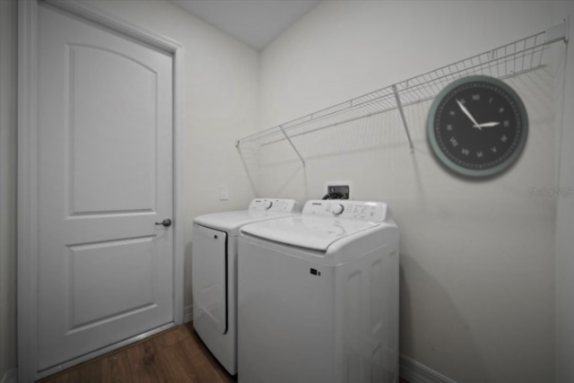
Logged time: 2.54
